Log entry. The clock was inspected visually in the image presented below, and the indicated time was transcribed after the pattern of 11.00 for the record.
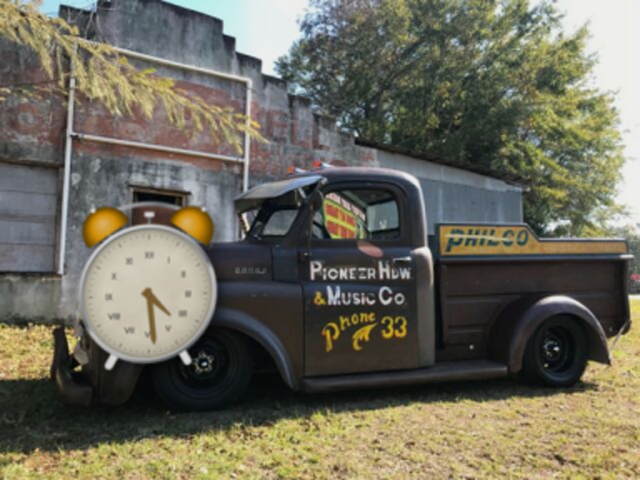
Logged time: 4.29
